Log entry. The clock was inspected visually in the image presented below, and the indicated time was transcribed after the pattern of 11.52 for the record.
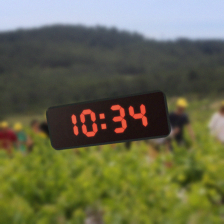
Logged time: 10.34
